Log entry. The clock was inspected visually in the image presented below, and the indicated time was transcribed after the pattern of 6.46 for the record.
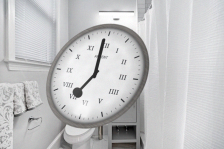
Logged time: 6.59
